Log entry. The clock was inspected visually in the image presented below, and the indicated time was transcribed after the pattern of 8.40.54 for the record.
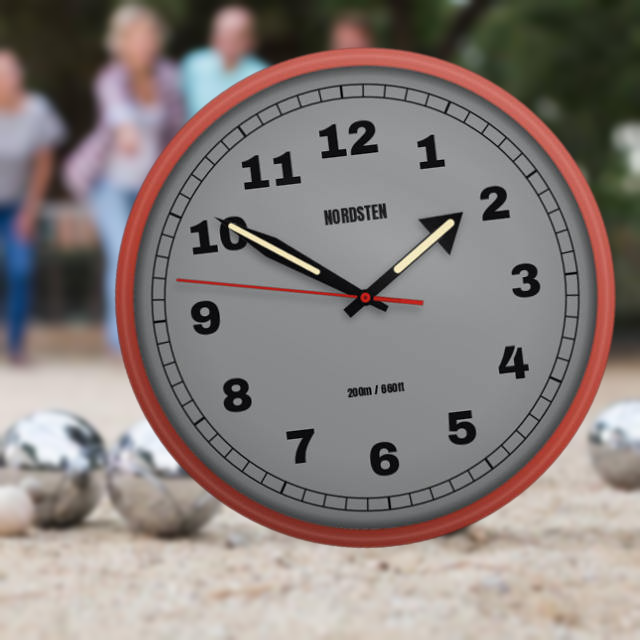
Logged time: 1.50.47
